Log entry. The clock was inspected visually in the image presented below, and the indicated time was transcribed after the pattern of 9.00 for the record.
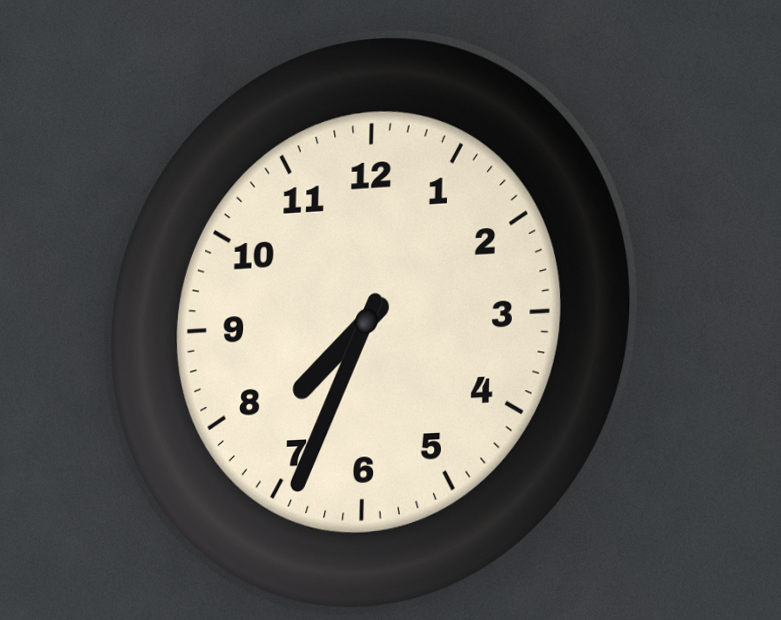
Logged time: 7.34
